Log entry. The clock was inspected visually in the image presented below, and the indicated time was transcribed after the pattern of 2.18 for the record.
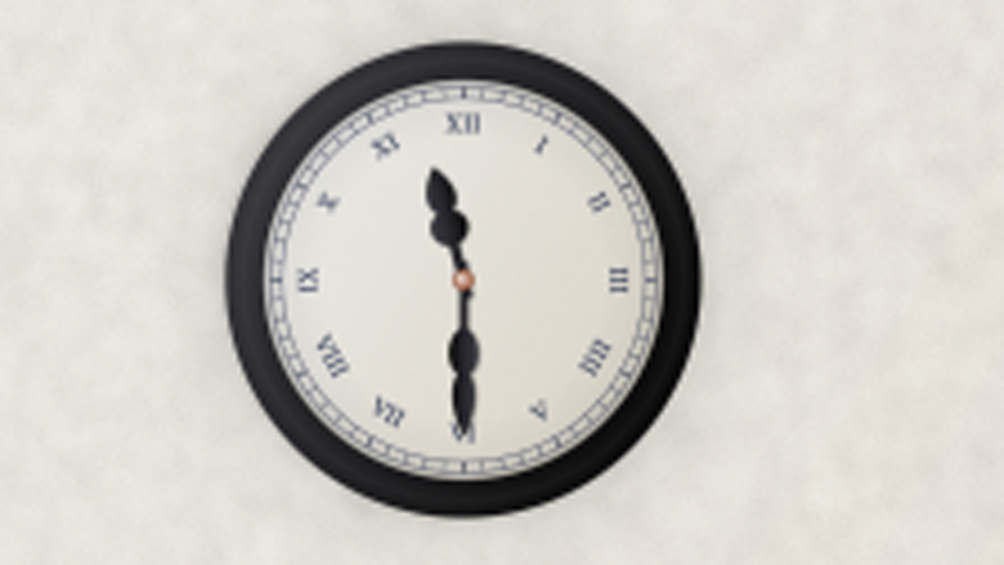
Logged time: 11.30
